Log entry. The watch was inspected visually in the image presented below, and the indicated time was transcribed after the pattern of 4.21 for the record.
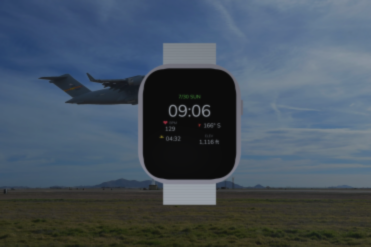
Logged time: 9.06
